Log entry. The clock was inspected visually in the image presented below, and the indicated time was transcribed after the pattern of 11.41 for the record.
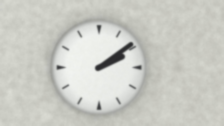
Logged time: 2.09
